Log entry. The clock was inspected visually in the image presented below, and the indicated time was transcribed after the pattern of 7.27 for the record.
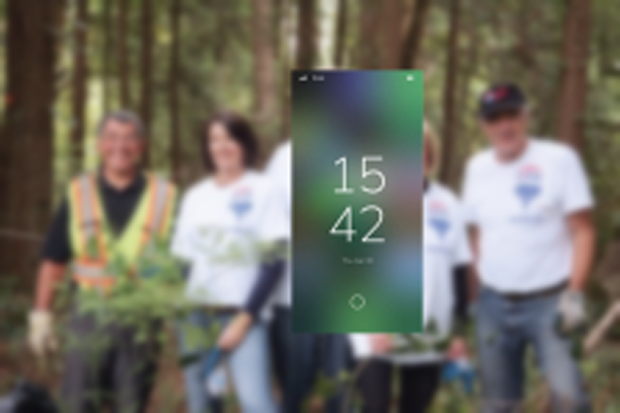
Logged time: 15.42
